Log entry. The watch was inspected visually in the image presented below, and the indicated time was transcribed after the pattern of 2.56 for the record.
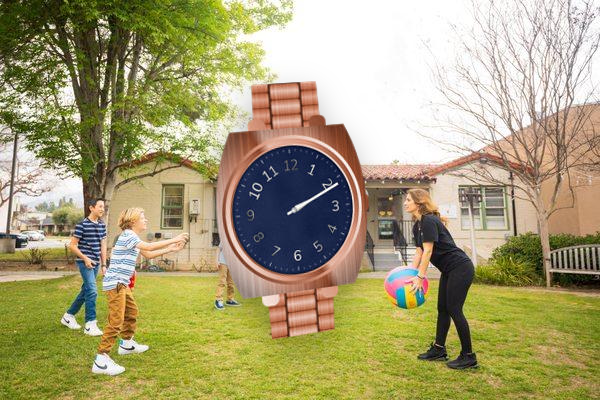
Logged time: 2.11
